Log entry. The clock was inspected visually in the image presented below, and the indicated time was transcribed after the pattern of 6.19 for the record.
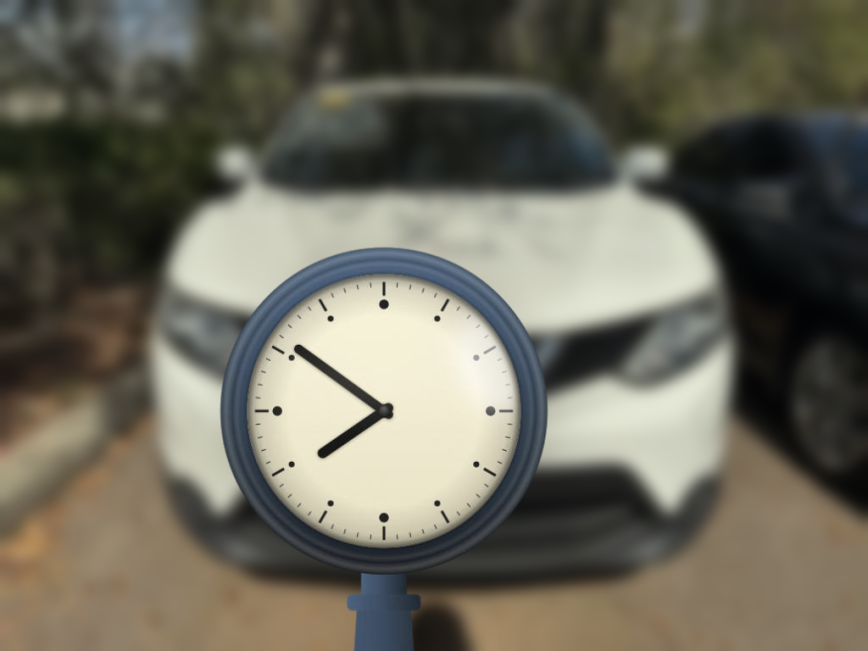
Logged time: 7.51
